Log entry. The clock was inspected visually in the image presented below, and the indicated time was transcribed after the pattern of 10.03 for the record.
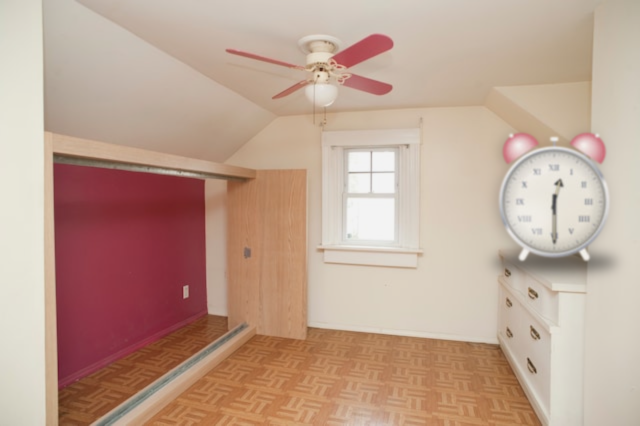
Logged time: 12.30
